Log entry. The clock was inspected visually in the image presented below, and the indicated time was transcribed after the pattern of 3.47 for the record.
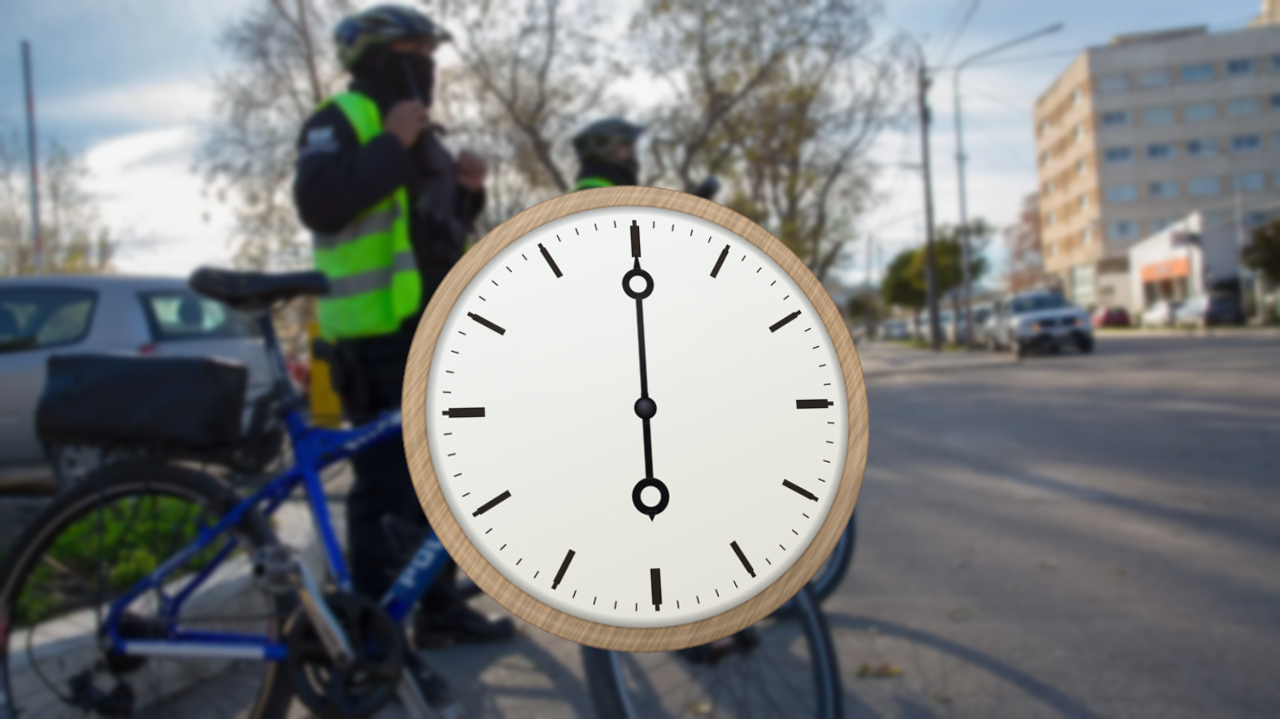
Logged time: 6.00
